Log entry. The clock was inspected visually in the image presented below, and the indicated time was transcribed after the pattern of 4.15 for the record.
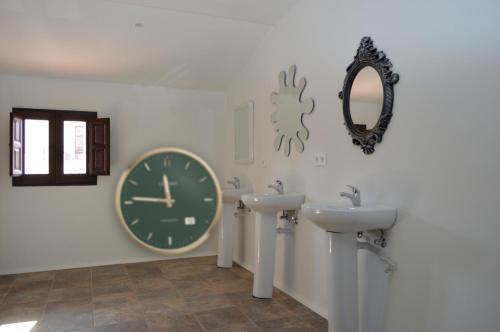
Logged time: 11.46
